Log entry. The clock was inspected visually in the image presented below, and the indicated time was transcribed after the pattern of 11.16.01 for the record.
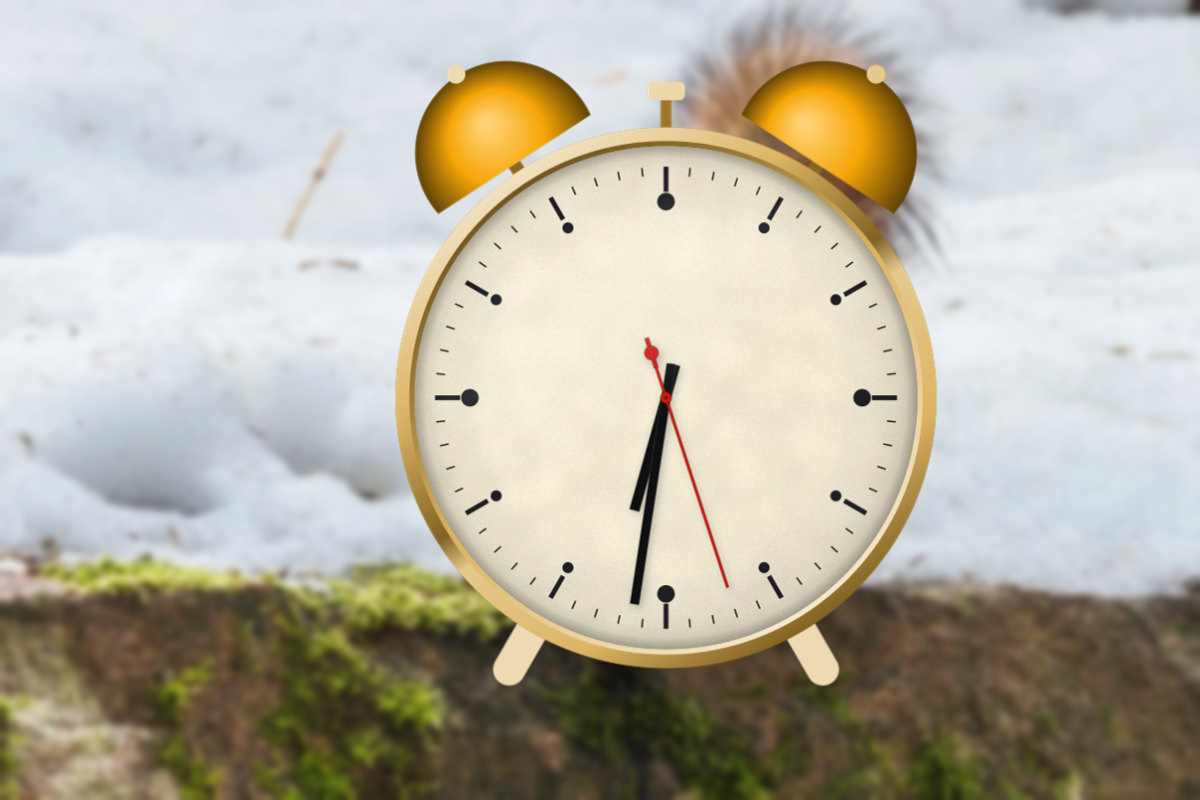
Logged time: 6.31.27
